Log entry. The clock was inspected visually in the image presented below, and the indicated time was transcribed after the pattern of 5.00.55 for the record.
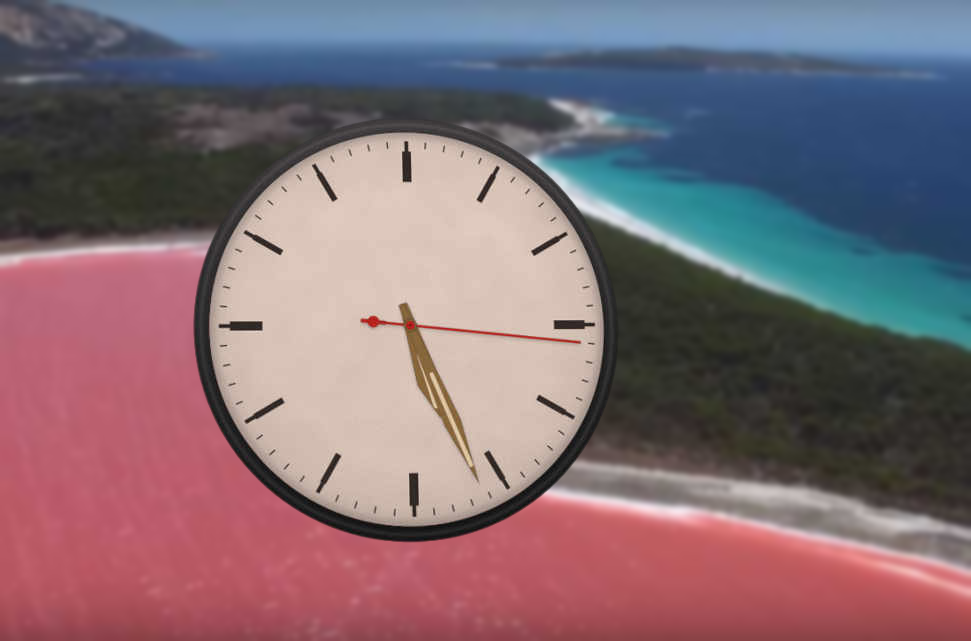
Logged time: 5.26.16
